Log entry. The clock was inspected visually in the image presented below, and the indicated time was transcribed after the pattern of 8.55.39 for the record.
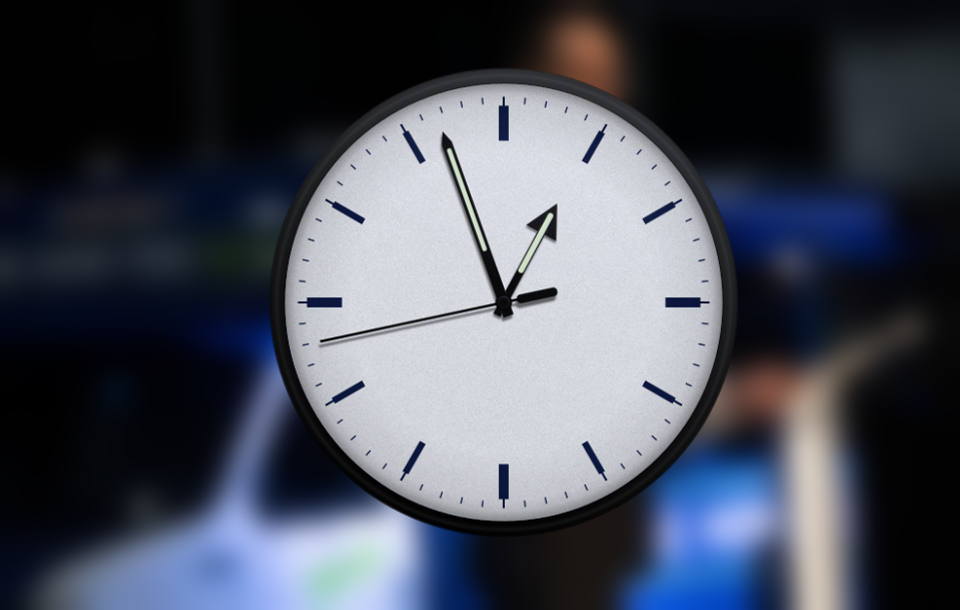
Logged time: 12.56.43
